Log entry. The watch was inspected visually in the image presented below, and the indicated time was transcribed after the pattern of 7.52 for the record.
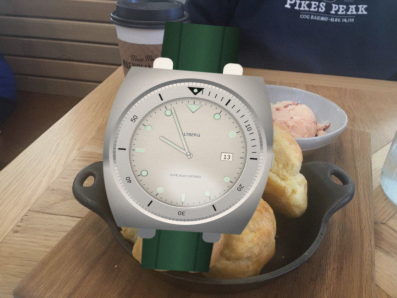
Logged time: 9.56
